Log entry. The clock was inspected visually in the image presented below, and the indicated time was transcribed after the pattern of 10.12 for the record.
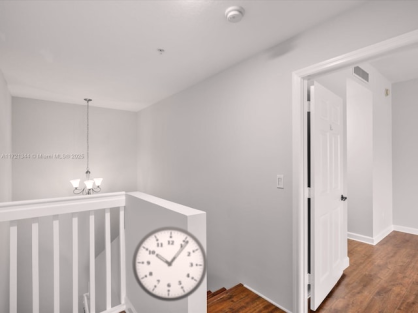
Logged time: 10.06
